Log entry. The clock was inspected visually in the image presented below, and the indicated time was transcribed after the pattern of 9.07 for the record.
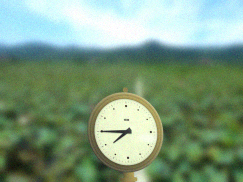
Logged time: 7.45
